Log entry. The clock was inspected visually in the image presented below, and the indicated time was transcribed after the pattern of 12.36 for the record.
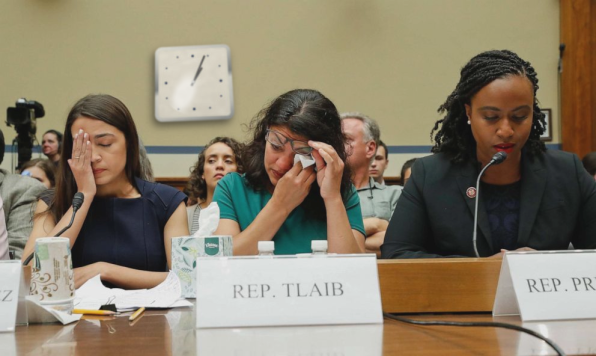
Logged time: 1.04
